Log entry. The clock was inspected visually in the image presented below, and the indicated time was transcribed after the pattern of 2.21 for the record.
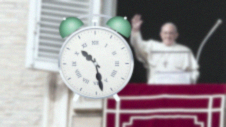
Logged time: 10.28
